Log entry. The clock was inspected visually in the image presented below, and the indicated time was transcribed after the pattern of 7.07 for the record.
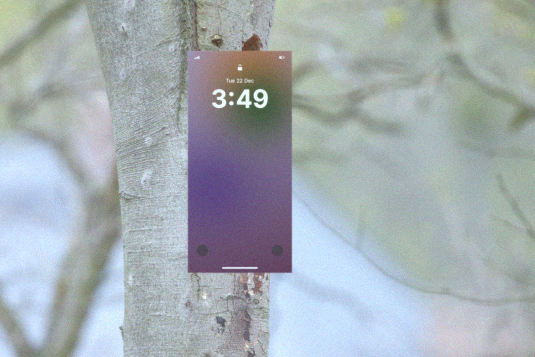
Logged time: 3.49
